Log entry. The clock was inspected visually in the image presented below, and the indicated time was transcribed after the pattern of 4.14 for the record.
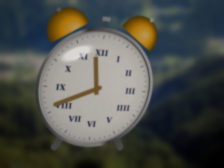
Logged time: 11.41
